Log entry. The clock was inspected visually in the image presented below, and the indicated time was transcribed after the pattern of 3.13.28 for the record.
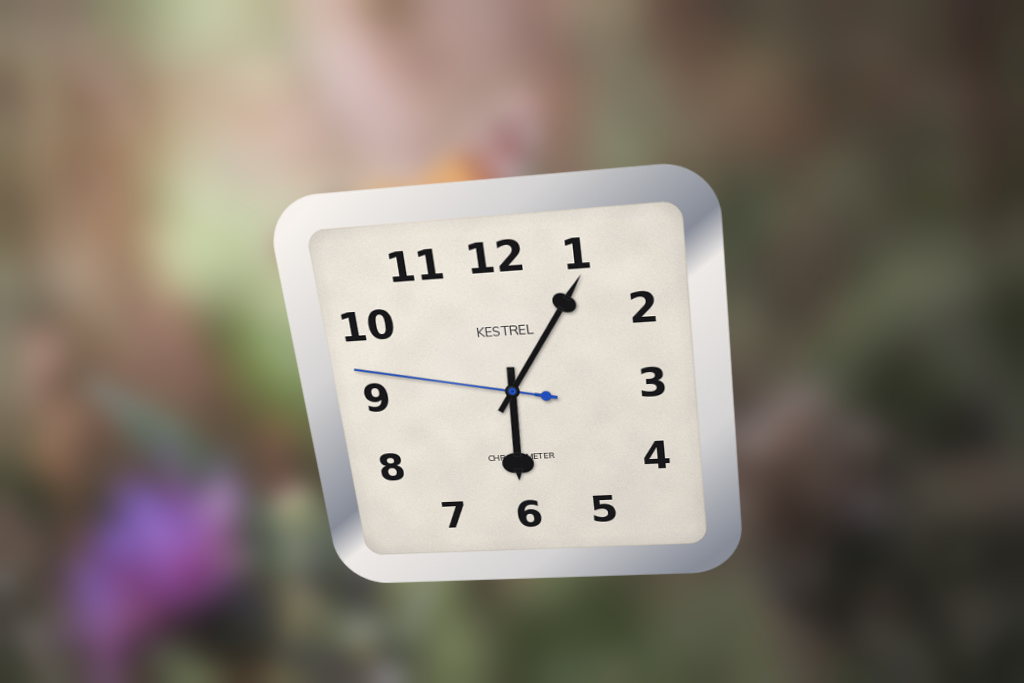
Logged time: 6.05.47
